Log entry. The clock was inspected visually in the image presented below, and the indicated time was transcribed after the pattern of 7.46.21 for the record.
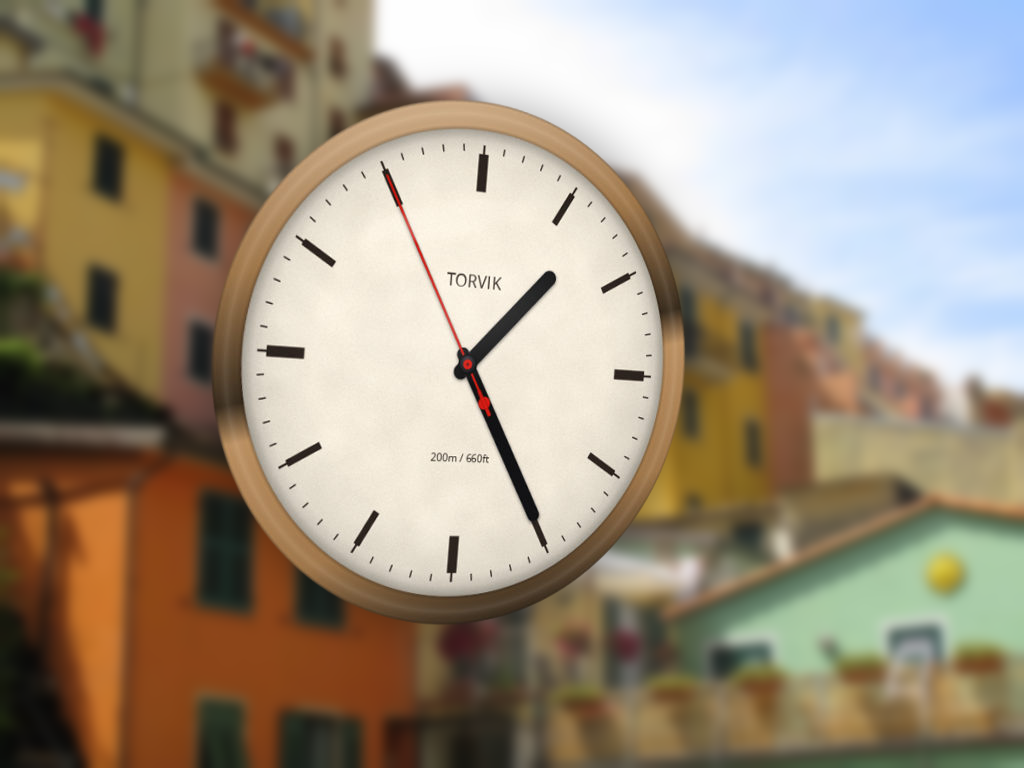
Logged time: 1.24.55
